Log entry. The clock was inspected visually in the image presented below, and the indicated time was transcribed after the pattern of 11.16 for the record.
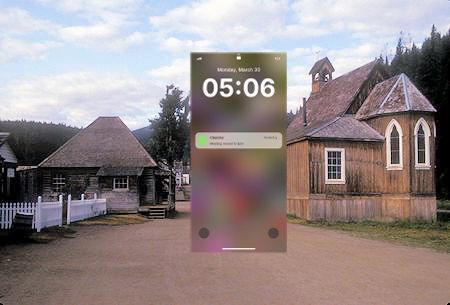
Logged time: 5.06
